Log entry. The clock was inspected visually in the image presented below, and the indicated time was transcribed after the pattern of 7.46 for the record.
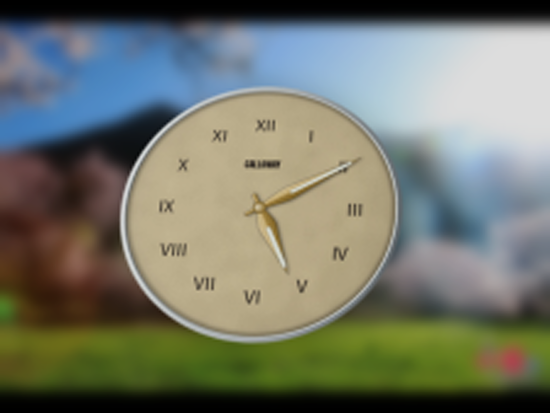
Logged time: 5.10
